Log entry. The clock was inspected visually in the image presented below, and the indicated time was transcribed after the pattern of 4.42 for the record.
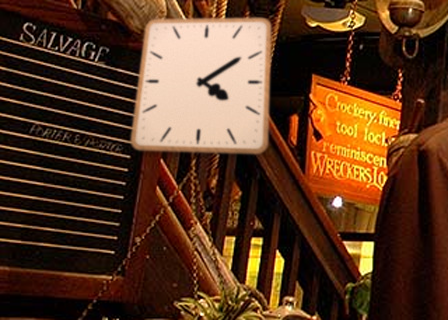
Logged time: 4.09
